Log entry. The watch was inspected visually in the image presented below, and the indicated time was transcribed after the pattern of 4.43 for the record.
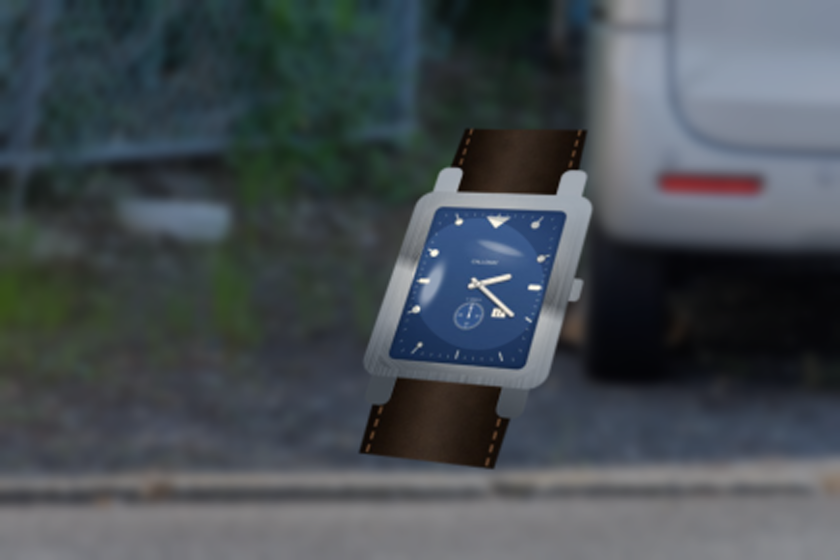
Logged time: 2.21
